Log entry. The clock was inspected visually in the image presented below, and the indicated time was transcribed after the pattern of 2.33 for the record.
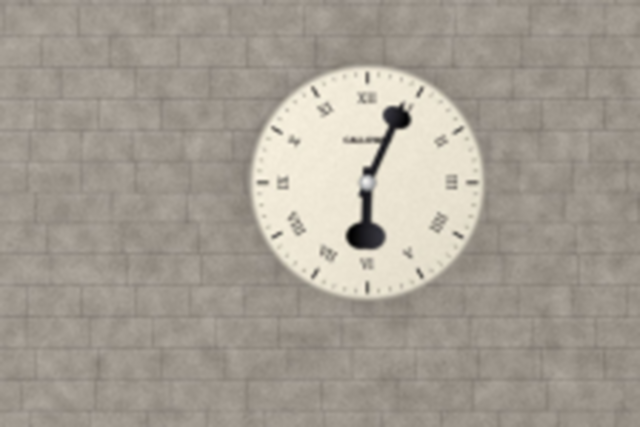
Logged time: 6.04
